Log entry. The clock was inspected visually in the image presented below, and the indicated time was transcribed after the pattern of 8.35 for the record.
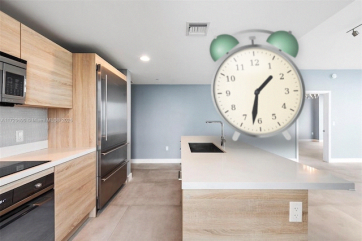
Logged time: 1.32
